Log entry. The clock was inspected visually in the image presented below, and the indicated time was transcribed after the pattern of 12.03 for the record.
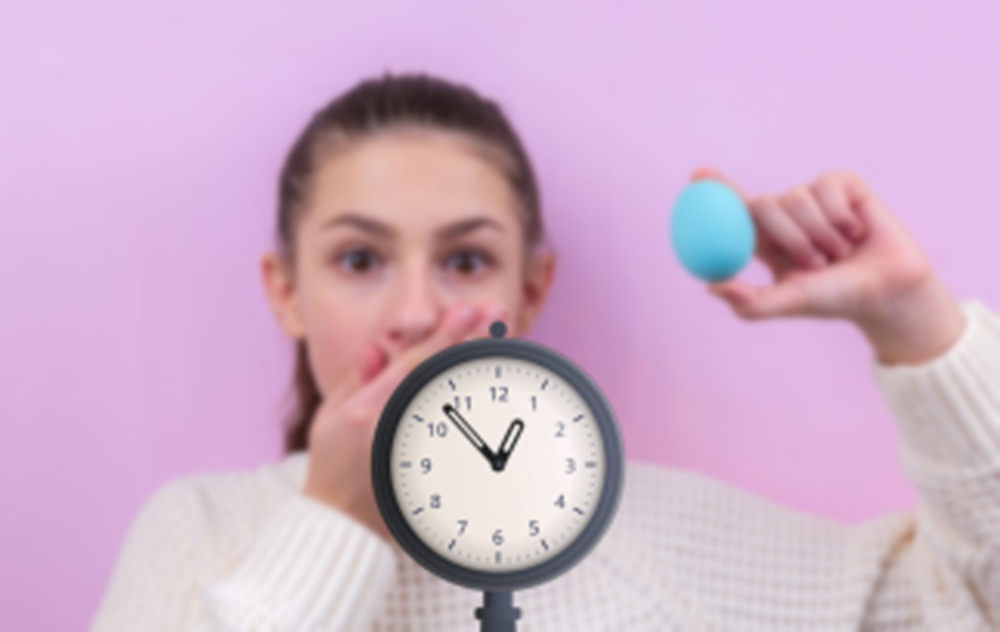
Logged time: 12.53
